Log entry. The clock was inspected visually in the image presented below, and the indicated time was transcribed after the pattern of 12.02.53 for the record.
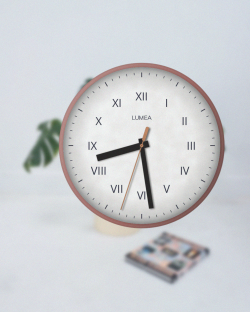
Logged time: 8.28.33
